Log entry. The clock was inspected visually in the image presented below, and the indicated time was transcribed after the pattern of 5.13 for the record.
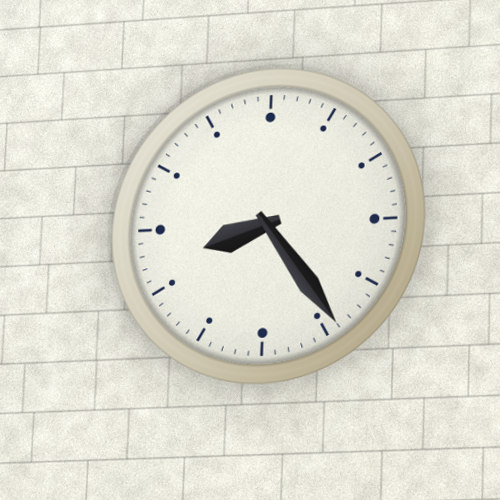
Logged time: 8.24
